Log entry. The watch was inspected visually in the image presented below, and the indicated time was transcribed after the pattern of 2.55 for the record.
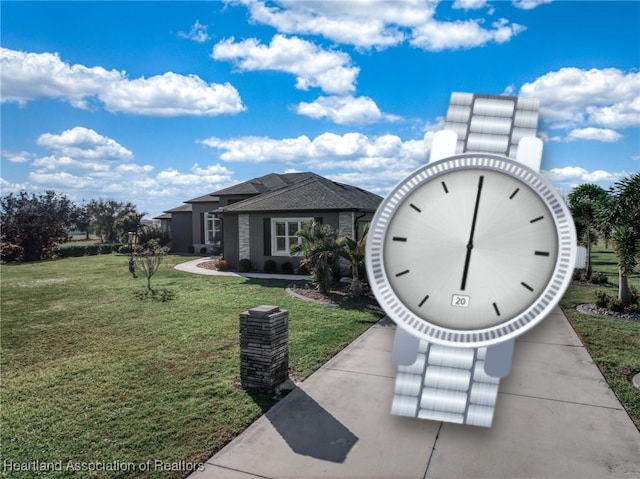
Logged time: 6.00
